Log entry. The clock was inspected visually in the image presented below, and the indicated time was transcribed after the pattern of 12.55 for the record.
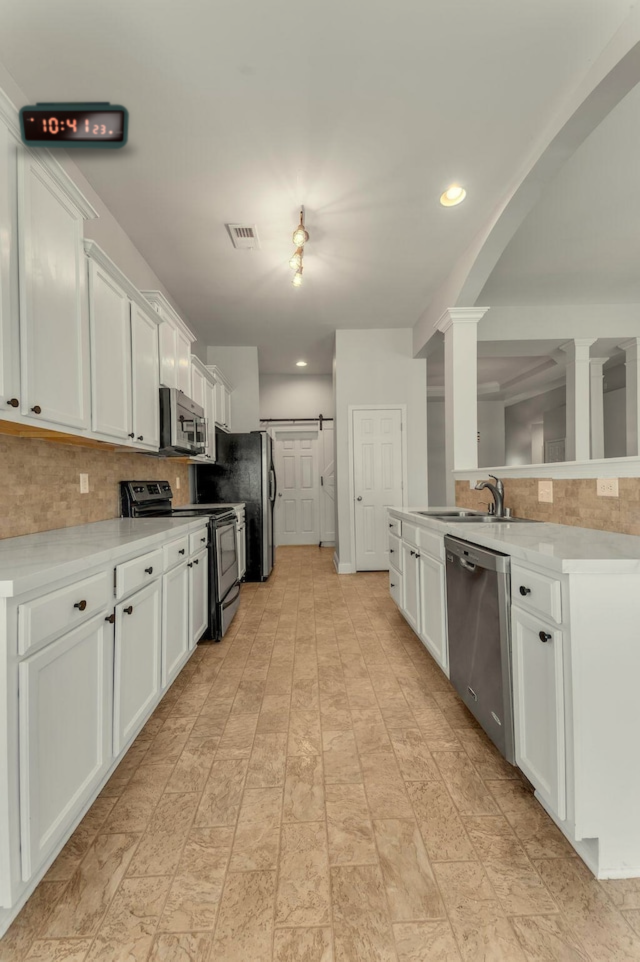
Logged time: 10.41
